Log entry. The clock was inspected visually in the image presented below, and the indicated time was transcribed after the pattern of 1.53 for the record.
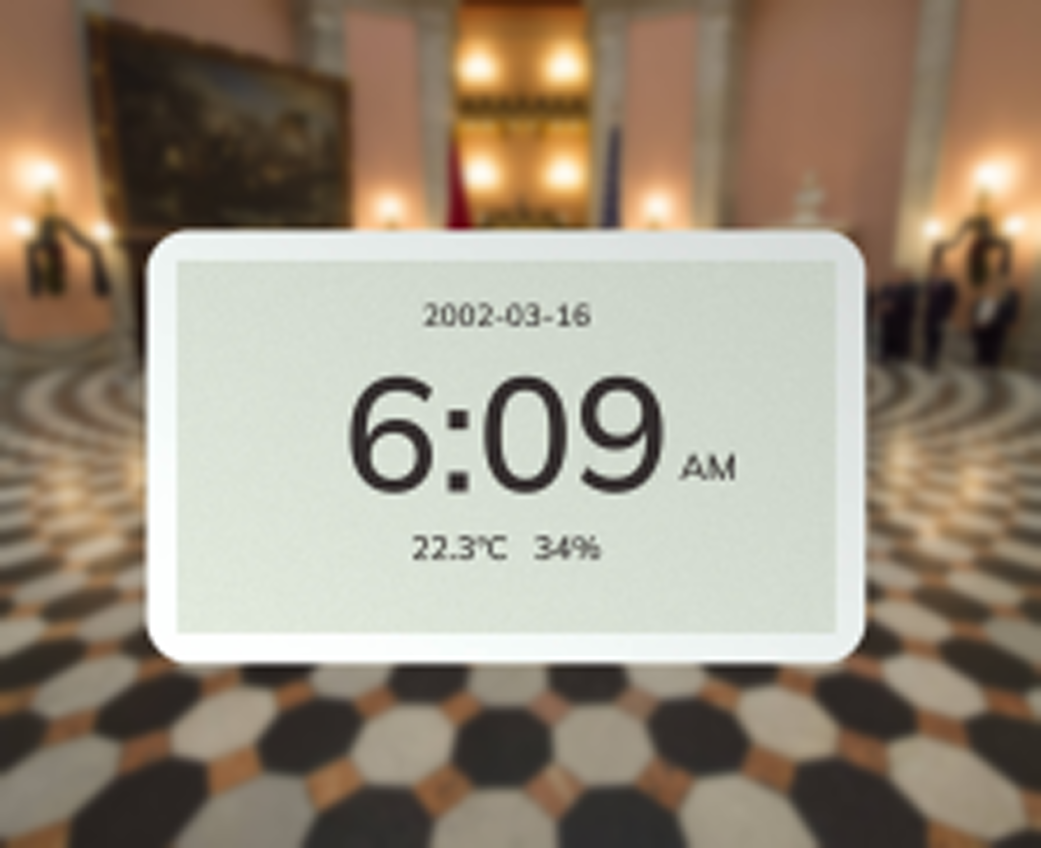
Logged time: 6.09
